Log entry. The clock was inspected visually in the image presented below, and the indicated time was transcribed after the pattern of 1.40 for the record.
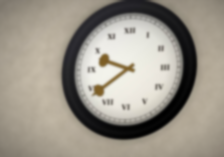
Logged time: 9.39
